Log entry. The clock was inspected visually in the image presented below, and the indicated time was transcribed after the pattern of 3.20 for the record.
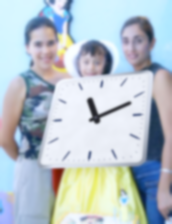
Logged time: 11.11
